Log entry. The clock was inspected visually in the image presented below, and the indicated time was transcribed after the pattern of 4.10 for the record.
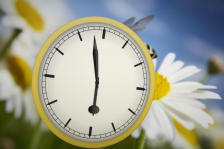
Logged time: 5.58
